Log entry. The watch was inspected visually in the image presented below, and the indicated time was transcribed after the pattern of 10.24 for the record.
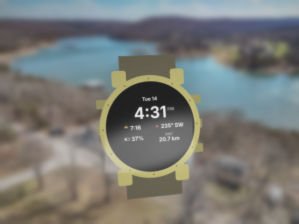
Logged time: 4.31
